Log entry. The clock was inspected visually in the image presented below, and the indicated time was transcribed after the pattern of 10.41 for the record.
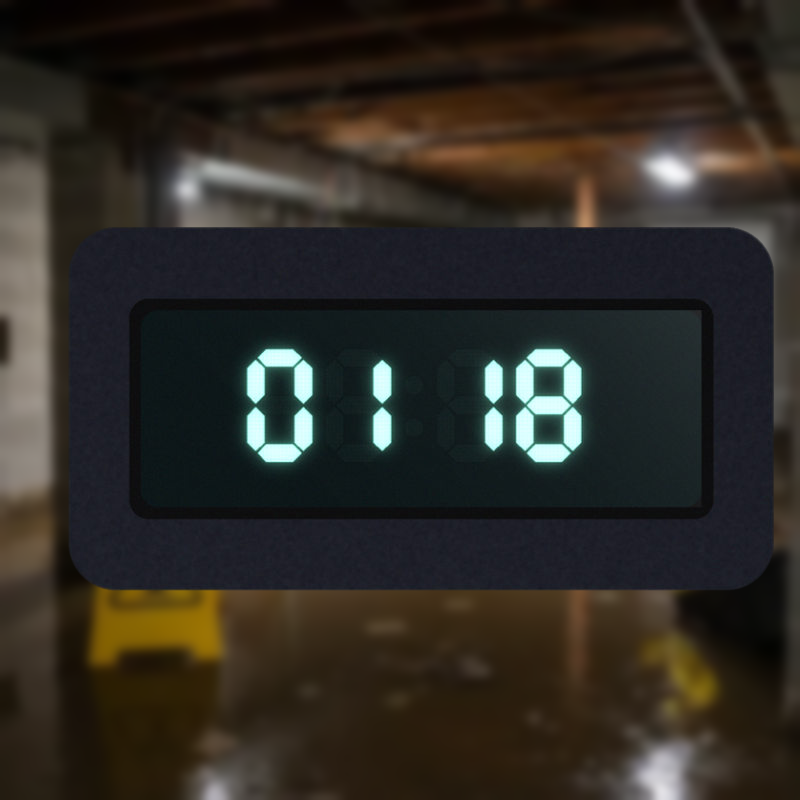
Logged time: 1.18
